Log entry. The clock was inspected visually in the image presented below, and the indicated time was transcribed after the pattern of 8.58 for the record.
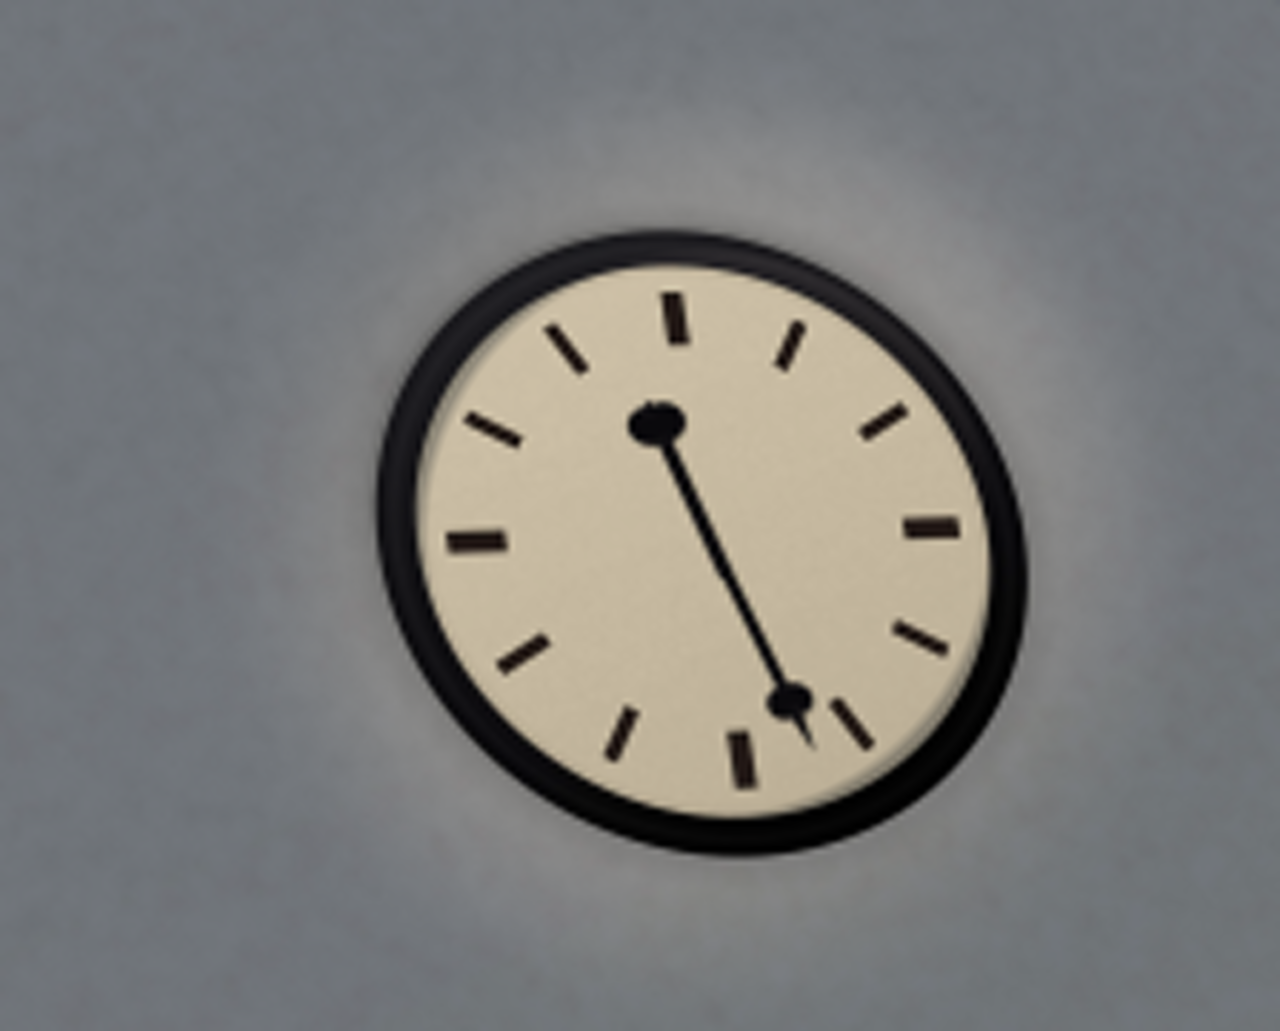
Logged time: 11.27
